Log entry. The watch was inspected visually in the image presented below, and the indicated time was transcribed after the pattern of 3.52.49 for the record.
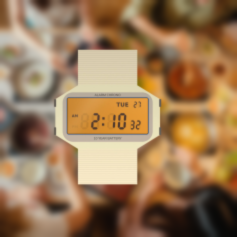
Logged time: 2.10.32
